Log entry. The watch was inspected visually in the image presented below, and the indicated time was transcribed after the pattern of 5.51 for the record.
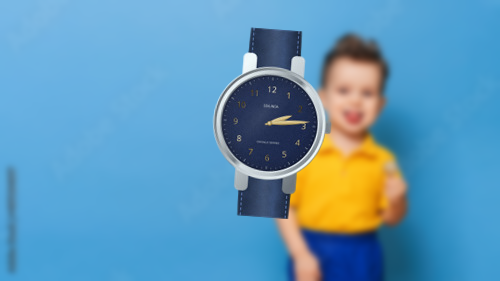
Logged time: 2.14
